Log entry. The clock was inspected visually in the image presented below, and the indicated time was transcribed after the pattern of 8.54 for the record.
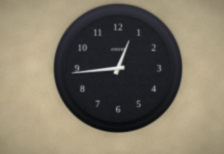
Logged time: 12.44
